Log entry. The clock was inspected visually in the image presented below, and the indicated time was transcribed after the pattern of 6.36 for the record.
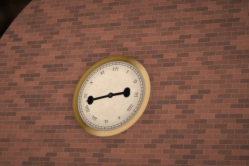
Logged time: 2.43
